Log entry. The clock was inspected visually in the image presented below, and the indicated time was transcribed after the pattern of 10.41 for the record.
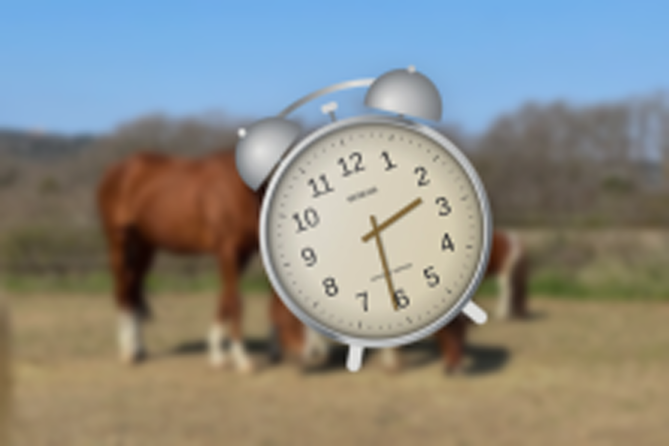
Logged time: 2.31
